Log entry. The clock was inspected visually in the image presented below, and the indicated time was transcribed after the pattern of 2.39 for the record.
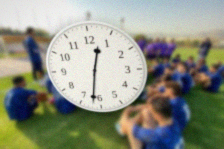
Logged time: 12.32
